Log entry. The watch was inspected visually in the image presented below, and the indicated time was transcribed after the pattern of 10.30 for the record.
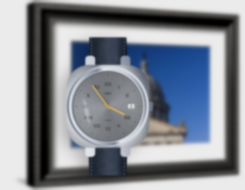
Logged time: 3.54
